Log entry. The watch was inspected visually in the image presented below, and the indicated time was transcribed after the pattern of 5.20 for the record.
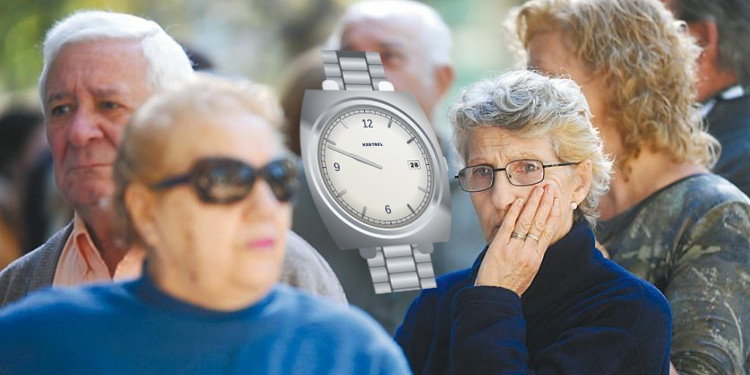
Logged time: 9.49
